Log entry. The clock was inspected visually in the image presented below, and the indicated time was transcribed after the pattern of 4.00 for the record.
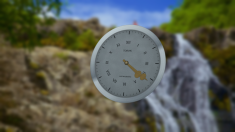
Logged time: 4.21
